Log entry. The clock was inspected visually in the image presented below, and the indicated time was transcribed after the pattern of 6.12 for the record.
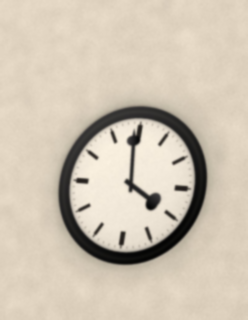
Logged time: 3.59
